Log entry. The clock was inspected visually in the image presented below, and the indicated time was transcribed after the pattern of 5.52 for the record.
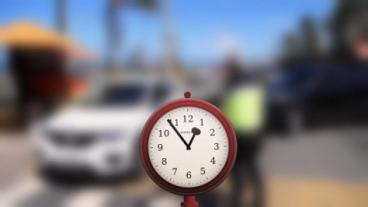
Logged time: 12.54
